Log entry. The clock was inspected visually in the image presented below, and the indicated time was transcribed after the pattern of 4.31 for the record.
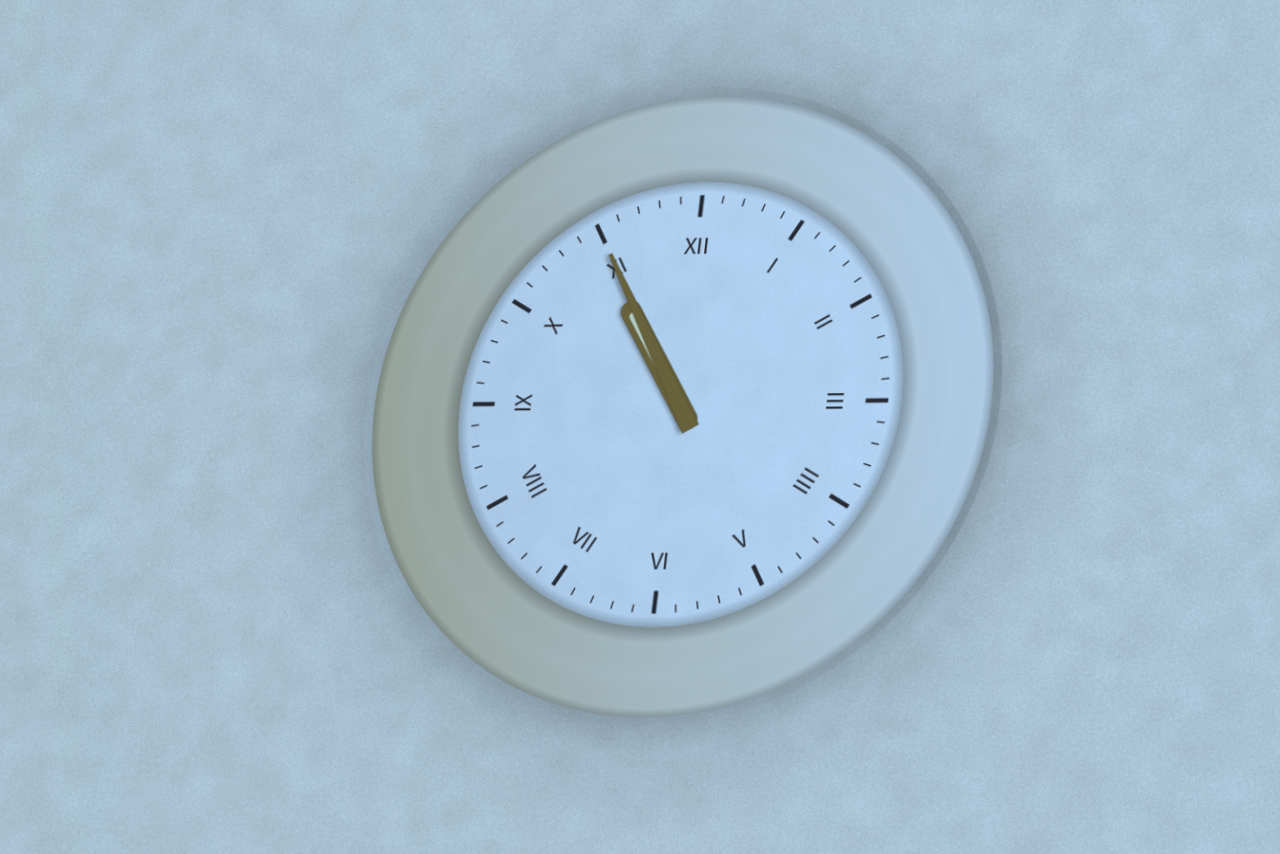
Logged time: 10.55
